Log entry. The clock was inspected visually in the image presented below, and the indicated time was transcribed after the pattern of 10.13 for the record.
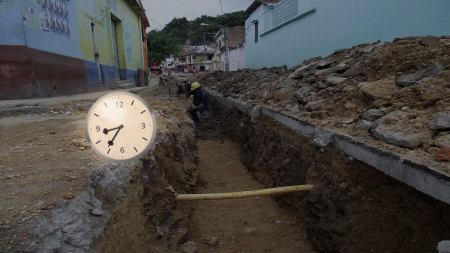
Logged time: 8.36
